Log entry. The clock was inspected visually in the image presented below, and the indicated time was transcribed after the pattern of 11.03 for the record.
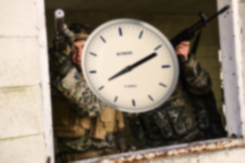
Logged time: 8.11
